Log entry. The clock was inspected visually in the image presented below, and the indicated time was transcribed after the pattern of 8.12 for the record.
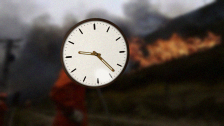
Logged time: 9.23
